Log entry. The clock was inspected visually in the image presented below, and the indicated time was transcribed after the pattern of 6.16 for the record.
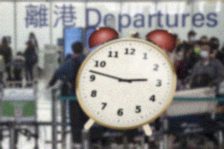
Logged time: 2.47
